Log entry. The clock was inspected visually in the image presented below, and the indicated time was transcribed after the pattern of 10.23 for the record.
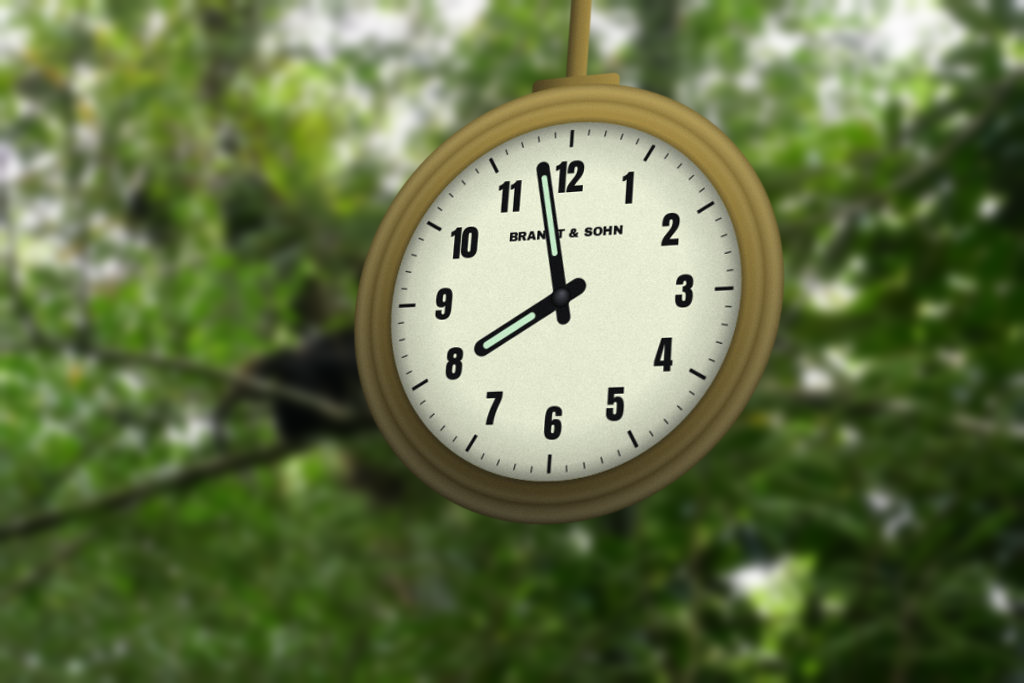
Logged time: 7.58
